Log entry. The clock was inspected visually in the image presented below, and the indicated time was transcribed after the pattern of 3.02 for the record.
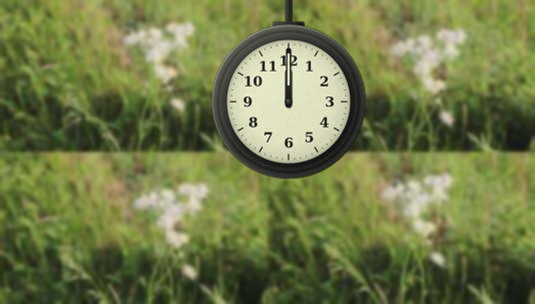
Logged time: 12.00
